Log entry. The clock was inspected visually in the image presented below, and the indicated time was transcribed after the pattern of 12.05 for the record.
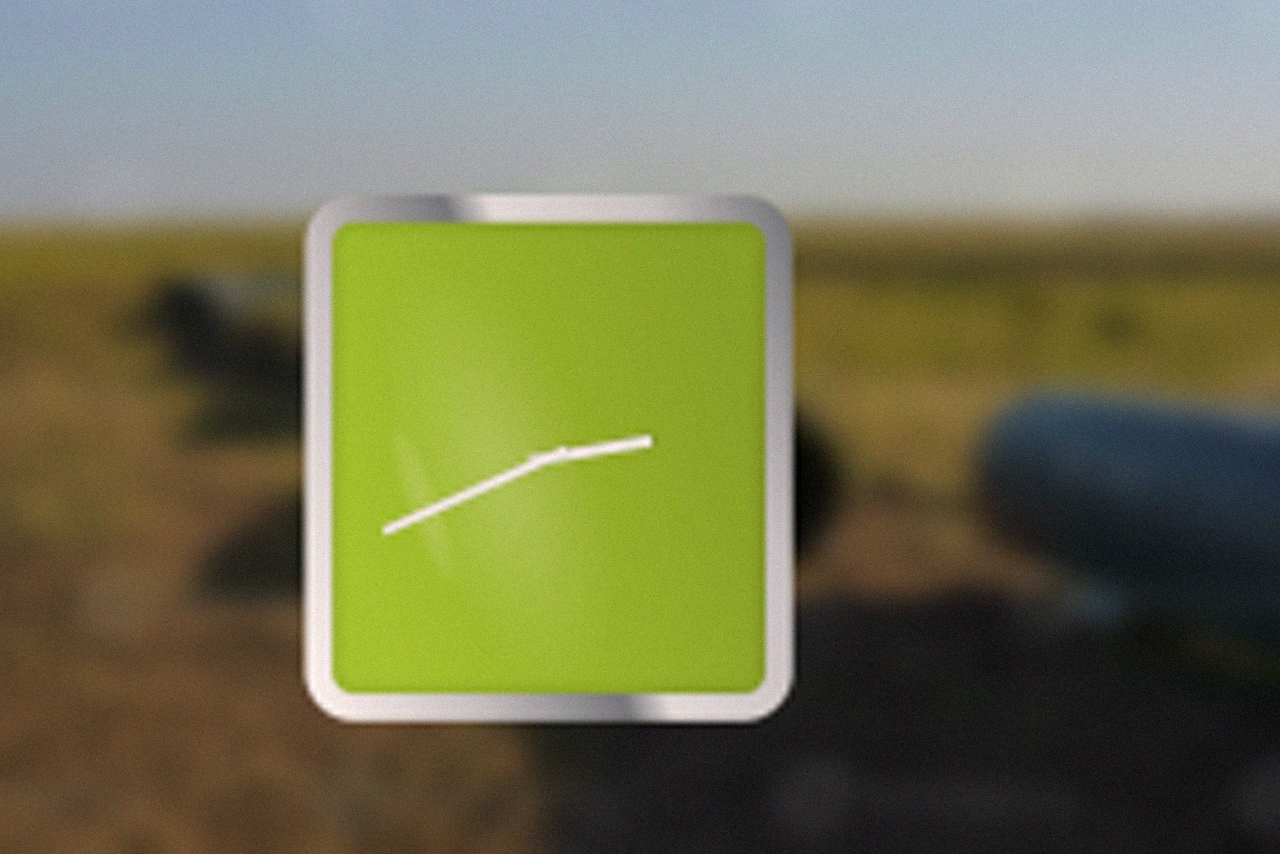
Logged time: 2.41
